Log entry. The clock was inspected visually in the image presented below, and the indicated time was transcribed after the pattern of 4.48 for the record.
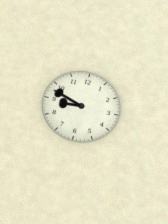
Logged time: 8.48
